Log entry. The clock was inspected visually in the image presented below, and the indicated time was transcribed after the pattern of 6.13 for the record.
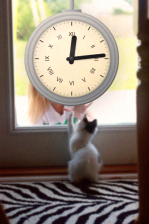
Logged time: 12.14
